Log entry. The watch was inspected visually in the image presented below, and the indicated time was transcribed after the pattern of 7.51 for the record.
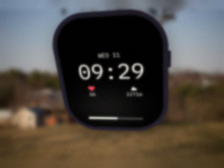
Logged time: 9.29
